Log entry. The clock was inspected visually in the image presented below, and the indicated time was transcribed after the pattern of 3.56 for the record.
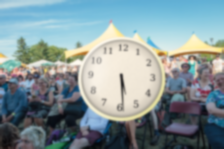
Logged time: 5.29
